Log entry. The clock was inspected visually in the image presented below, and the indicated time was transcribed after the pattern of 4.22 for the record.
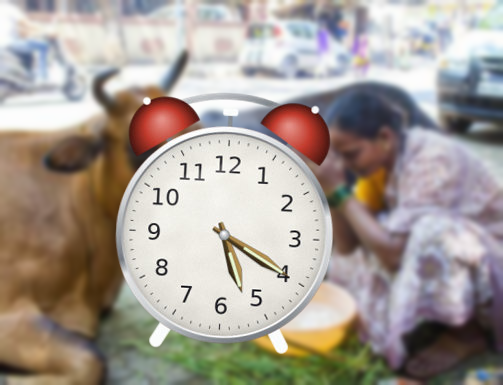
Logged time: 5.20
